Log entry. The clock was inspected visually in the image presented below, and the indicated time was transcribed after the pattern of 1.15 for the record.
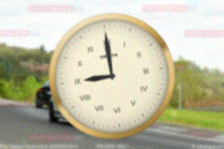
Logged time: 9.00
